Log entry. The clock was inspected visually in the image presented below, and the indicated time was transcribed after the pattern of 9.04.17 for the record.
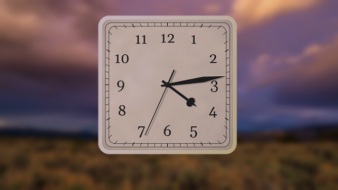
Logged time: 4.13.34
